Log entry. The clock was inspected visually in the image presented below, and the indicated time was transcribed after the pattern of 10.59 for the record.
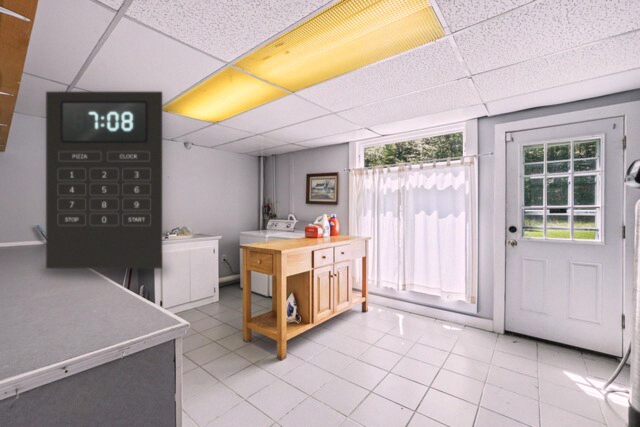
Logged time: 7.08
